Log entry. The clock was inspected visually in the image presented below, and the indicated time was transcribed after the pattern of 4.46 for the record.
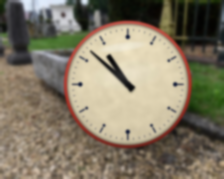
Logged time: 10.52
